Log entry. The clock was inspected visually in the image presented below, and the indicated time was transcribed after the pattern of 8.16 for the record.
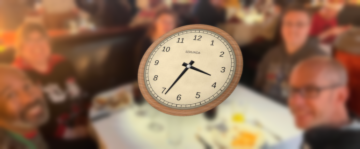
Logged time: 3.34
